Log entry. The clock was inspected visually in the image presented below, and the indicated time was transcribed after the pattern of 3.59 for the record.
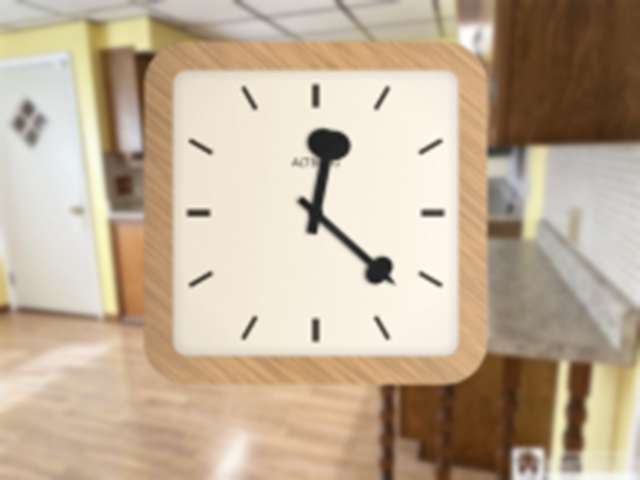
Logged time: 12.22
